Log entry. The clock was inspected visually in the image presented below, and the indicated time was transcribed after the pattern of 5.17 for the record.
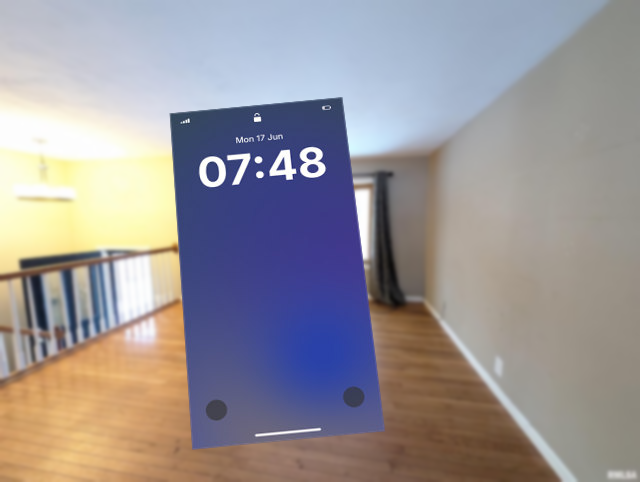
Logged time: 7.48
